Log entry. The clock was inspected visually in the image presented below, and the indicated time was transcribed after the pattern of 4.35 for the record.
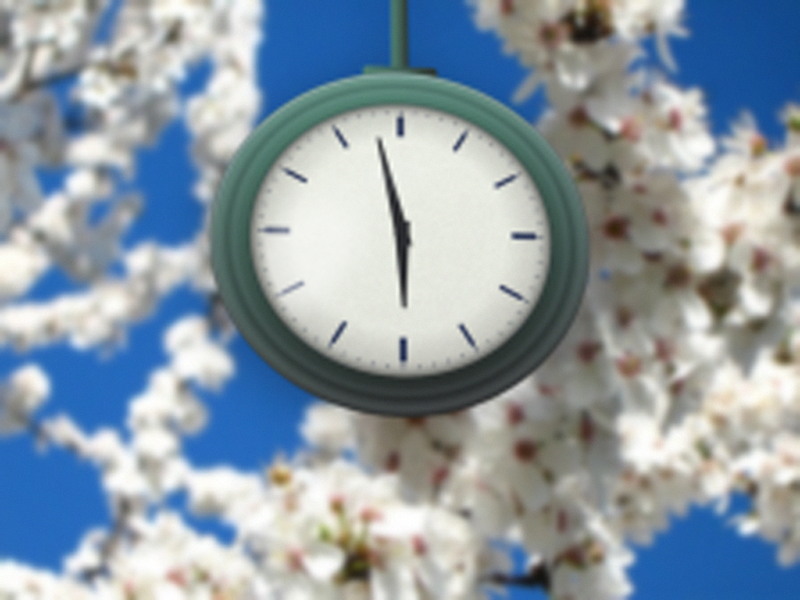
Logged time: 5.58
